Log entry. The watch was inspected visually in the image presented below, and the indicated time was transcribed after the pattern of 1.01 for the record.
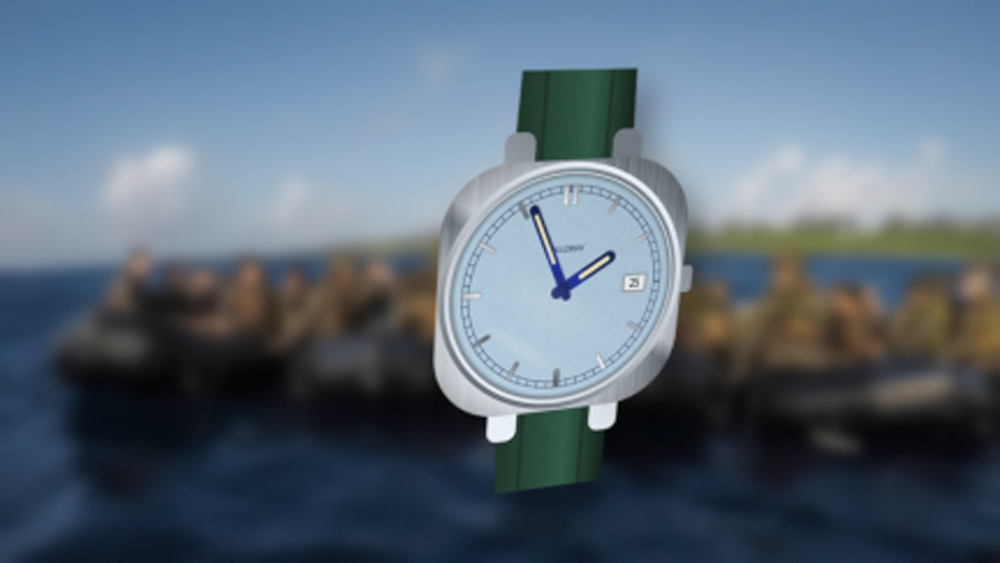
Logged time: 1.56
